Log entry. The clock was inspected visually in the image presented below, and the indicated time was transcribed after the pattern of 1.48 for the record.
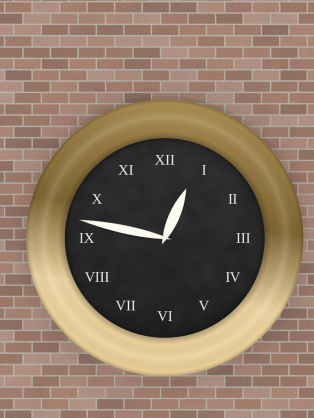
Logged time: 12.47
